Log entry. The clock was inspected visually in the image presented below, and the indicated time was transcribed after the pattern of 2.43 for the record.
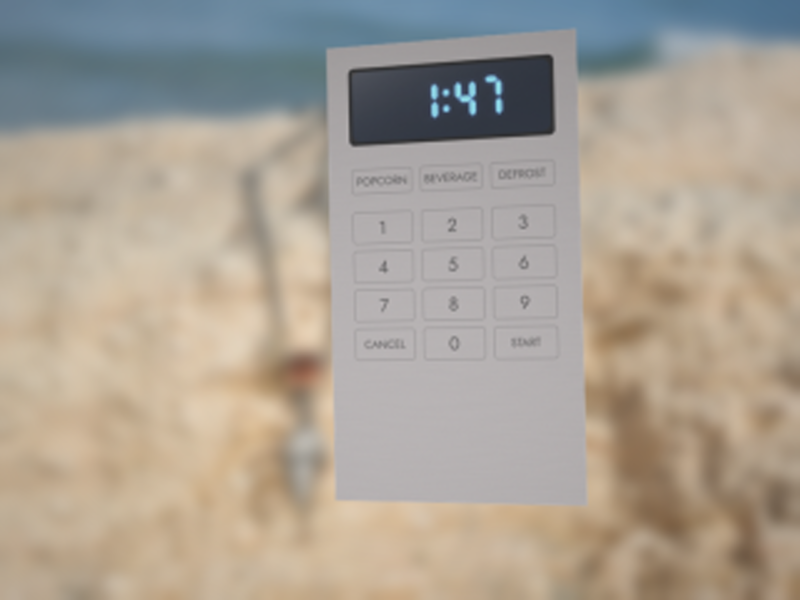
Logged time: 1.47
